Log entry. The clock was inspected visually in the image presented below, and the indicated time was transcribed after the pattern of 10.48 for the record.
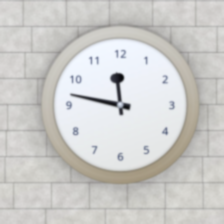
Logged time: 11.47
